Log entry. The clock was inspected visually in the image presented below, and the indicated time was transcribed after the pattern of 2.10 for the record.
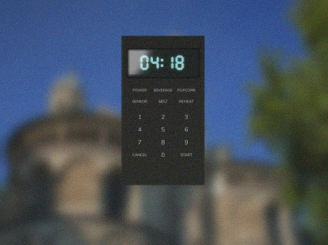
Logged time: 4.18
